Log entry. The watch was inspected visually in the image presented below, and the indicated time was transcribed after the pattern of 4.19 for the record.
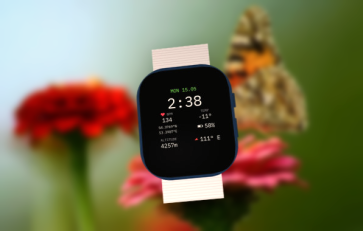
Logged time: 2.38
